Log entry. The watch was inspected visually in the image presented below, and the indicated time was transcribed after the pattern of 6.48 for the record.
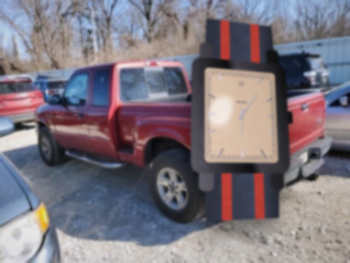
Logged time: 6.06
